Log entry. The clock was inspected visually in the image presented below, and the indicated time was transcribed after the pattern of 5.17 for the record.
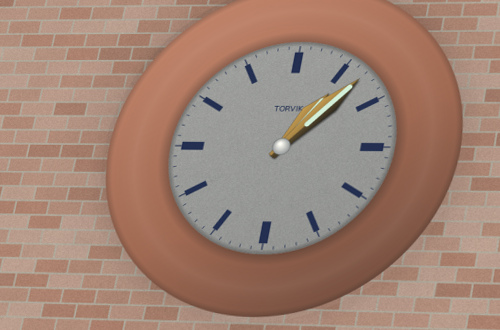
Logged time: 1.07
